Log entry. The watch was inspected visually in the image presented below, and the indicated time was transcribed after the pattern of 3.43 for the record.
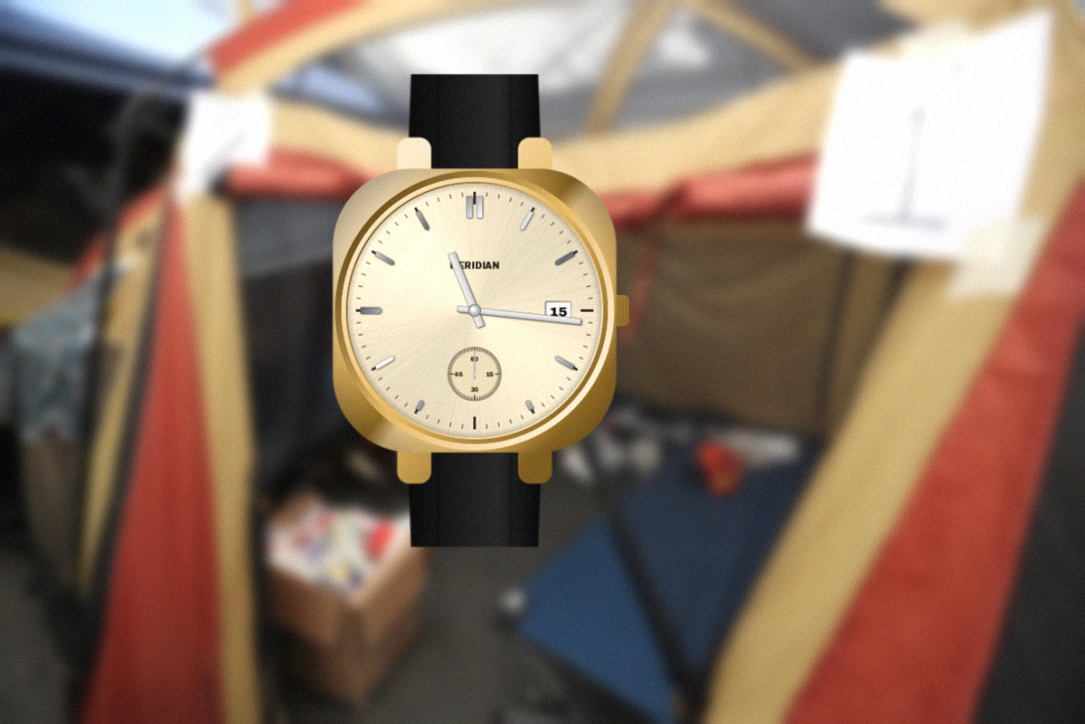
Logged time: 11.16
